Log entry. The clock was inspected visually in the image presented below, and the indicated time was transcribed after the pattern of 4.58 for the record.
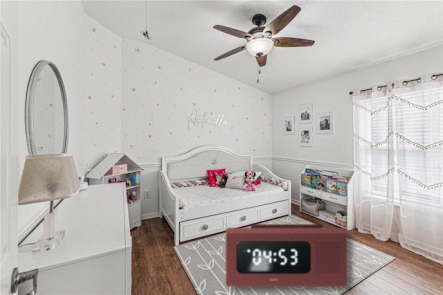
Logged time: 4.53
